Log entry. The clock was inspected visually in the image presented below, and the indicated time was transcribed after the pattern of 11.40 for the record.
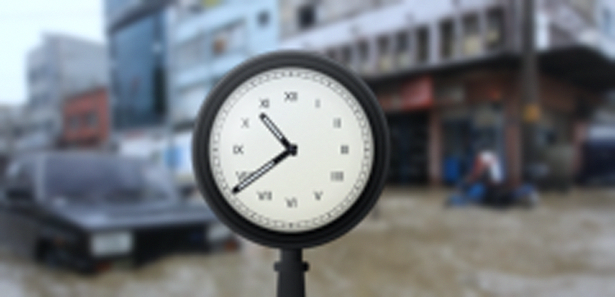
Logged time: 10.39
